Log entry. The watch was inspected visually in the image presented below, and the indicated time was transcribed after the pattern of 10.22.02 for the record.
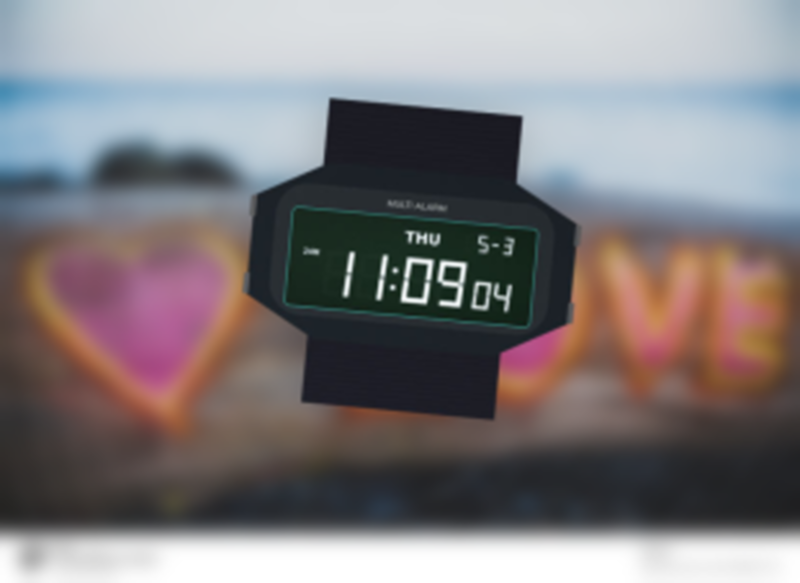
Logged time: 11.09.04
